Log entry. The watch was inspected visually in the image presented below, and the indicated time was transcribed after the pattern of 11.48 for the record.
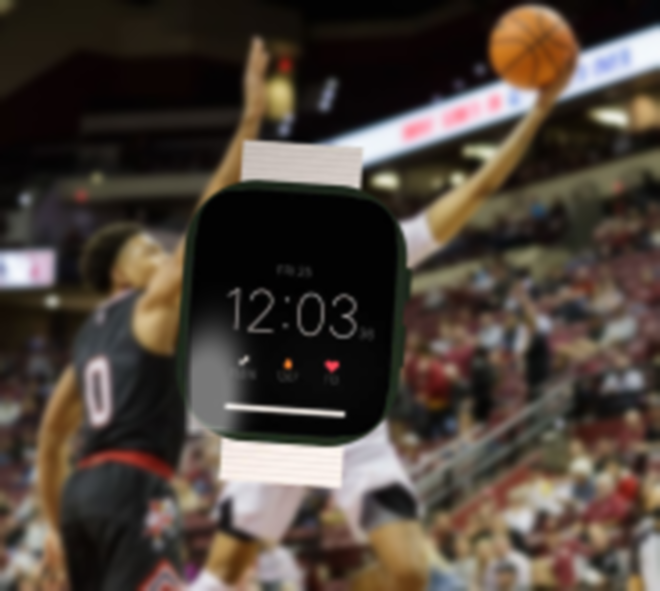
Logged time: 12.03
